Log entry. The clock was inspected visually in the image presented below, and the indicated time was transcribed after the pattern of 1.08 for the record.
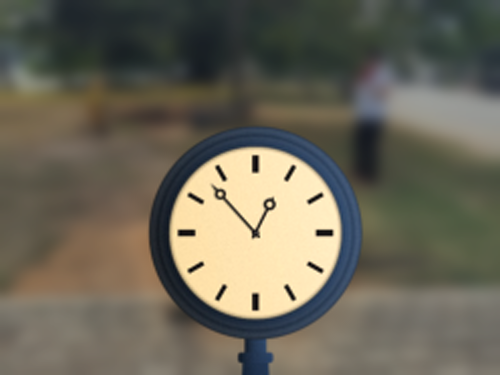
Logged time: 12.53
